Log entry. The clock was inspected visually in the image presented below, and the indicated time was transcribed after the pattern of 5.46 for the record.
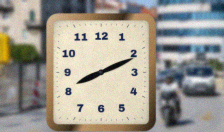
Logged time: 8.11
